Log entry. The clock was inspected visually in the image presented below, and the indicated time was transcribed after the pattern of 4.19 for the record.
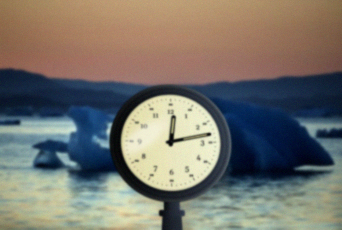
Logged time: 12.13
